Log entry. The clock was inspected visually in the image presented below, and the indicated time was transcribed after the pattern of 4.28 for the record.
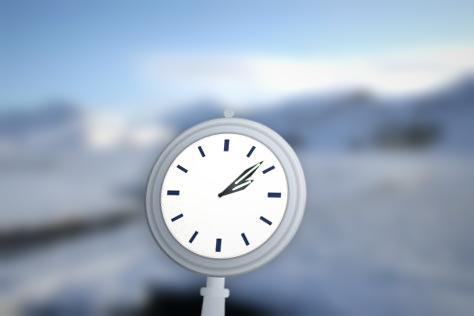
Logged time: 2.08
